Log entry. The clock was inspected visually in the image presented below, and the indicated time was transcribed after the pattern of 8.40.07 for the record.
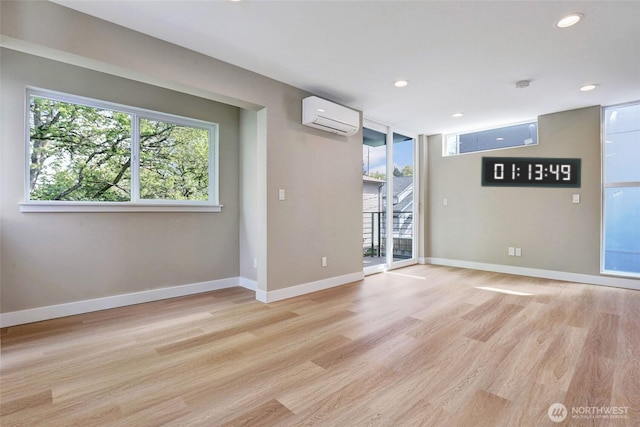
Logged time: 1.13.49
